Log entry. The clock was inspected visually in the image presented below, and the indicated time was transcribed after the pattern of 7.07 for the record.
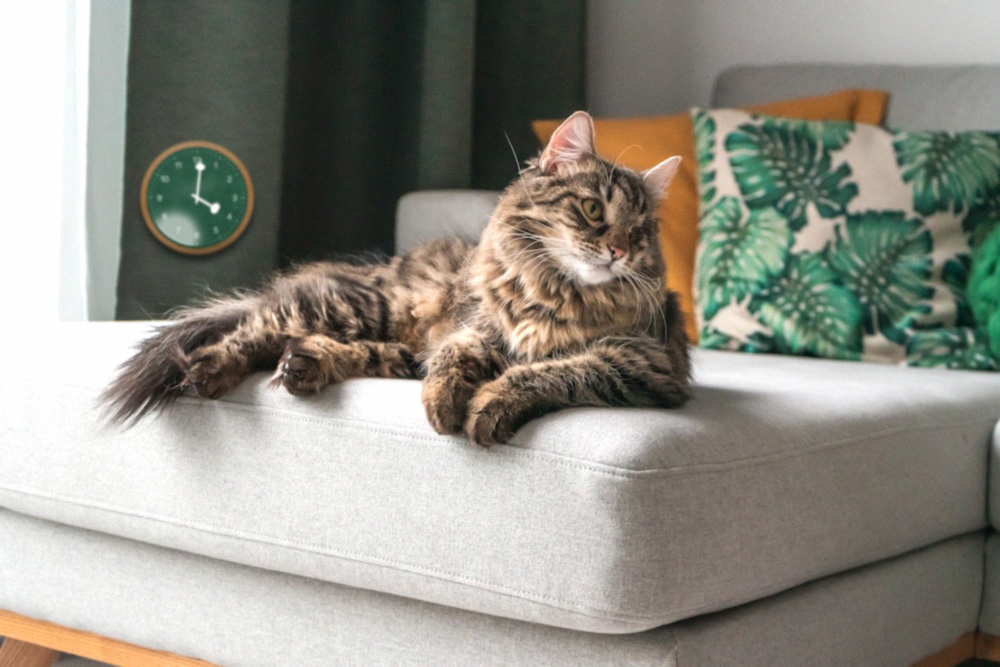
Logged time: 4.01
